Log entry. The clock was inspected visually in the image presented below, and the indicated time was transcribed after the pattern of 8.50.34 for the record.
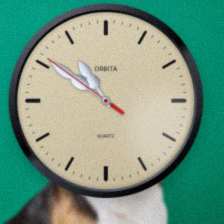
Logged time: 10.50.51
